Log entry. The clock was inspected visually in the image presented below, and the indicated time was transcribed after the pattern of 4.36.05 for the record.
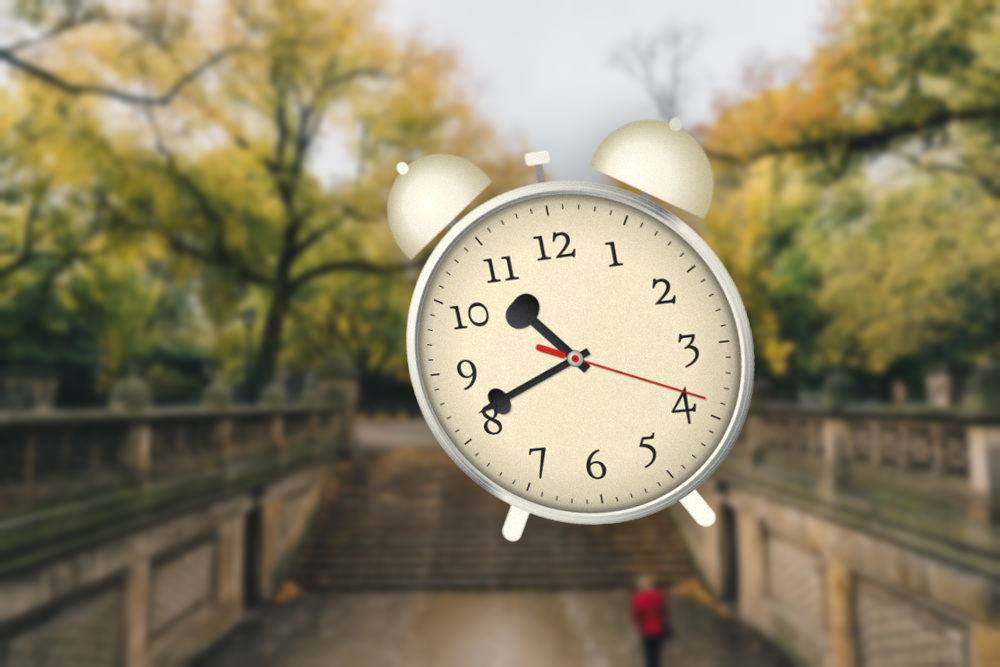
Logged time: 10.41.19
